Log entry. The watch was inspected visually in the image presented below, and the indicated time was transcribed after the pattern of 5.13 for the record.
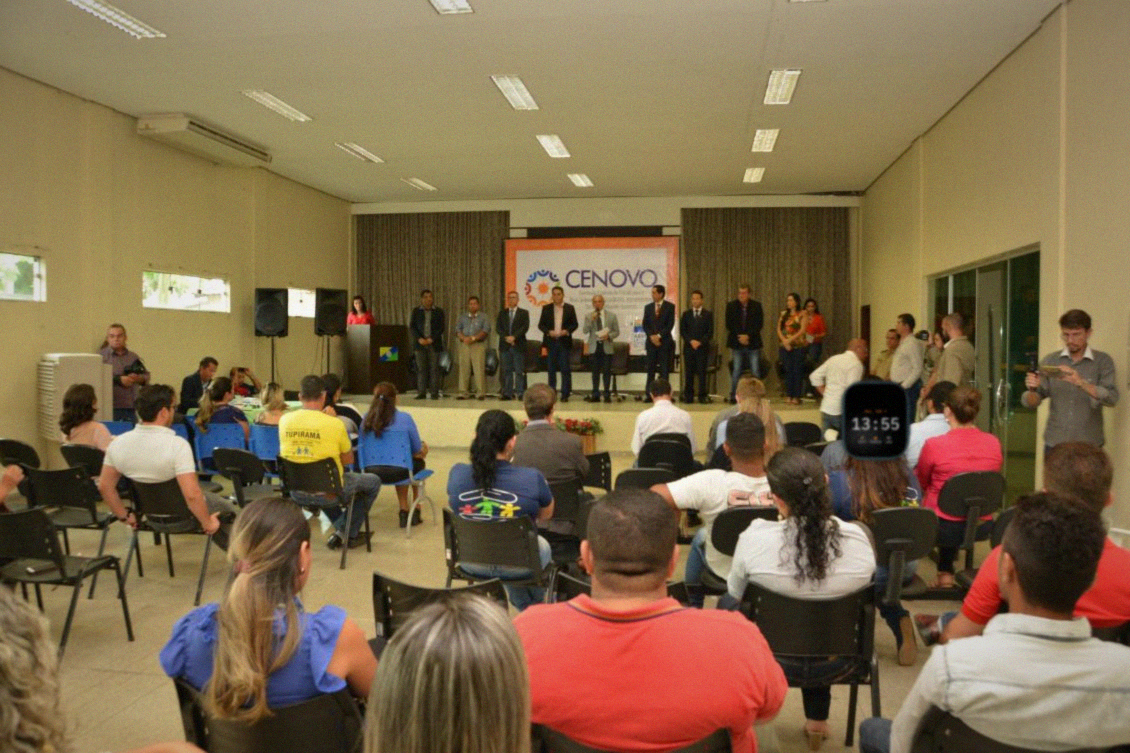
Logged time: 13.55
